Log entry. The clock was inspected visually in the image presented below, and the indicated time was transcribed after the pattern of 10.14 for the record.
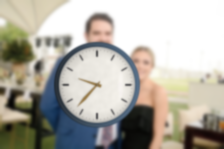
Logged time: 9.37
